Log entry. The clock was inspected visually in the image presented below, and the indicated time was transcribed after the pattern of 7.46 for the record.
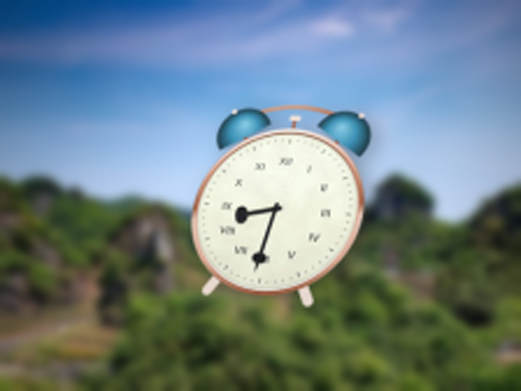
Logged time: 8.31
